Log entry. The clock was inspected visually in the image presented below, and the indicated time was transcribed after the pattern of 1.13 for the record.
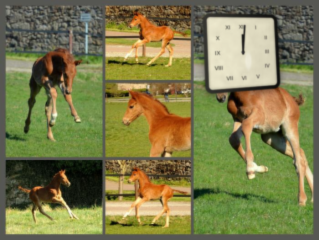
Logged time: 12.01
